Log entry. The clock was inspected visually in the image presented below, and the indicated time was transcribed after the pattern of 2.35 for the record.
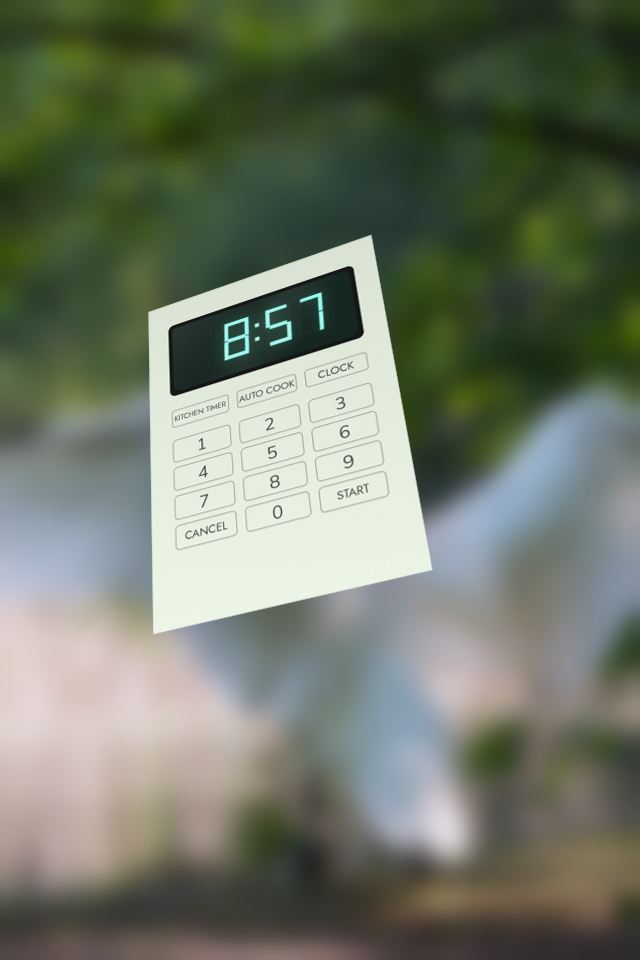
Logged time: 8.57
